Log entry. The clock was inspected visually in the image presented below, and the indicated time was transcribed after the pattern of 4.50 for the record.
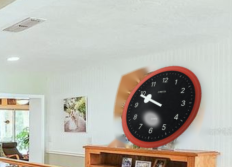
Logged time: 9.49
